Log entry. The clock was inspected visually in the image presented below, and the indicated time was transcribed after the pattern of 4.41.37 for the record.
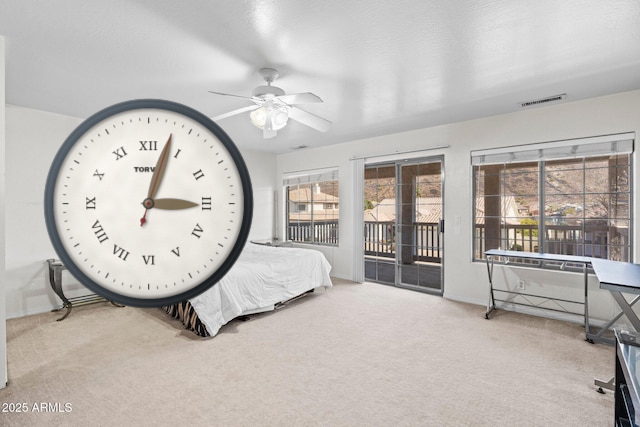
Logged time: 3.03.03
